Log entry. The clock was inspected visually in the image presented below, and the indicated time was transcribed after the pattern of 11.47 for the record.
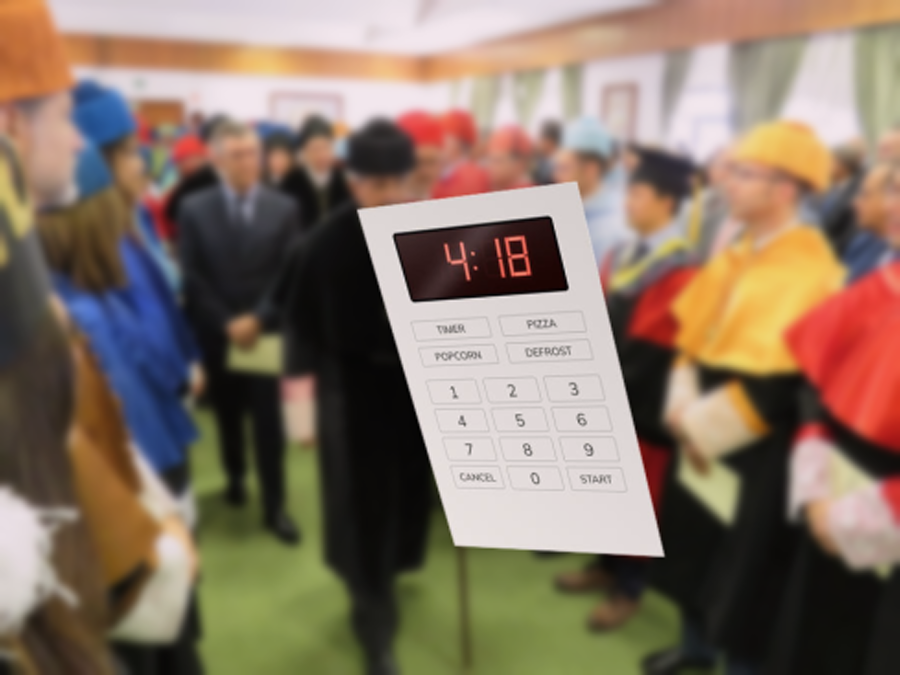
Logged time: 4.18
